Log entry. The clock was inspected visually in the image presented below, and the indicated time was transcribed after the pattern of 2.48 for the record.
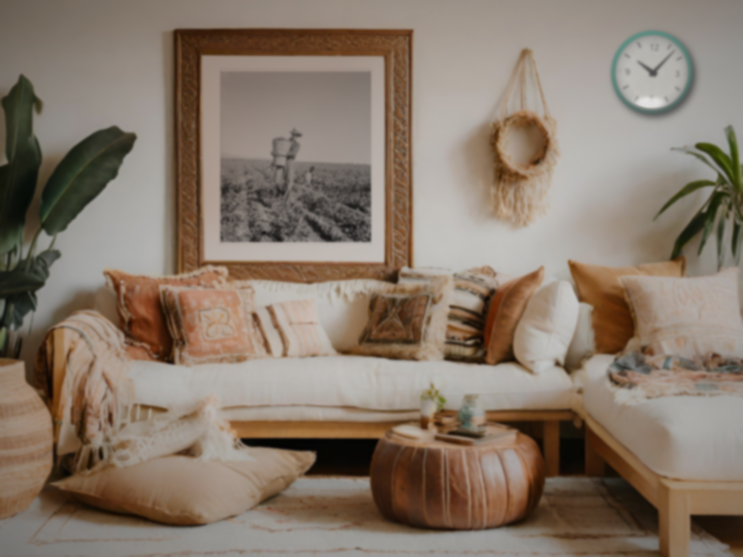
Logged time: 10.07
